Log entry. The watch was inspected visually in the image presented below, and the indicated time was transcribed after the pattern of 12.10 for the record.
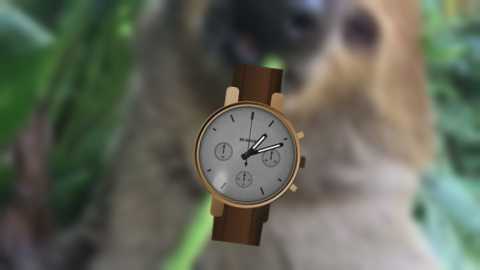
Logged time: 1.11
